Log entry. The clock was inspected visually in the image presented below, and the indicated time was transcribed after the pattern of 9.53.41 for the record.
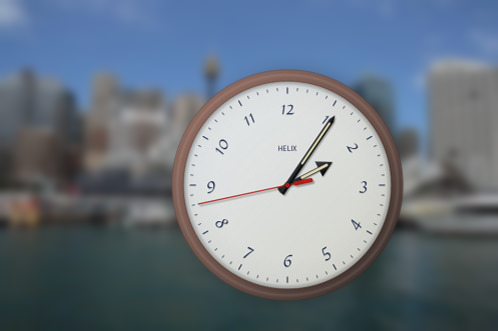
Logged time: 2.05.43
